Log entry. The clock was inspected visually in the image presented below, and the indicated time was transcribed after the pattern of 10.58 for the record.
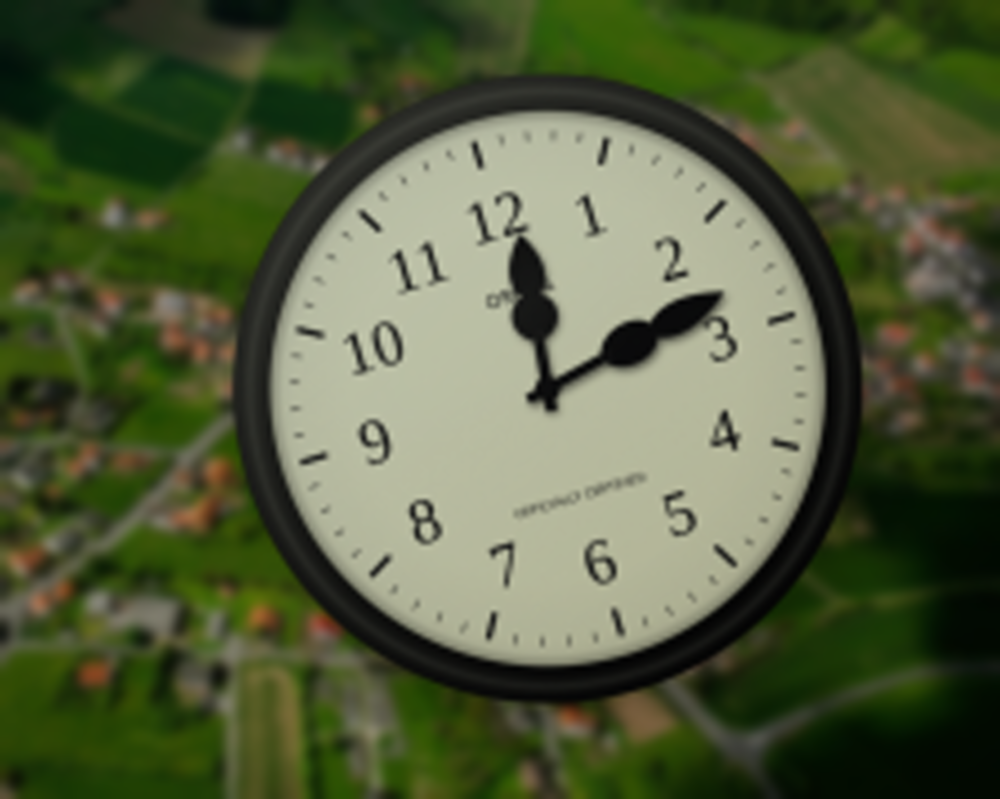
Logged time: 12.13
